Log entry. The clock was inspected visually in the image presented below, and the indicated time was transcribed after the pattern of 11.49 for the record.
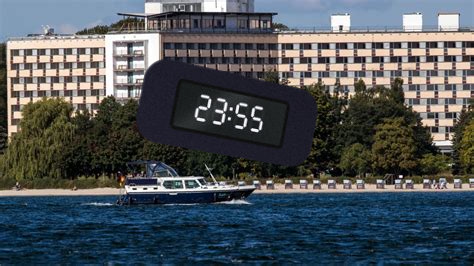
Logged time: 23.55
